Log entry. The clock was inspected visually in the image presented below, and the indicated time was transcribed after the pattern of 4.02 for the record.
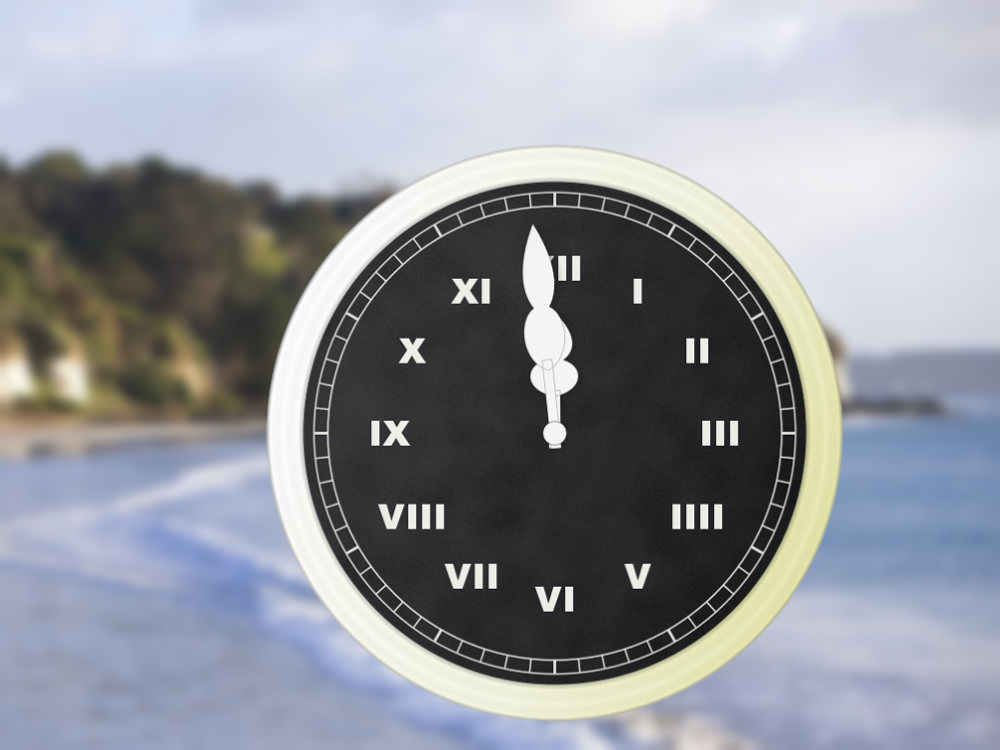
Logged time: 11.59
